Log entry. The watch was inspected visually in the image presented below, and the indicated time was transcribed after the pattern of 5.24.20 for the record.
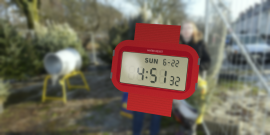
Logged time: 4.51.32
